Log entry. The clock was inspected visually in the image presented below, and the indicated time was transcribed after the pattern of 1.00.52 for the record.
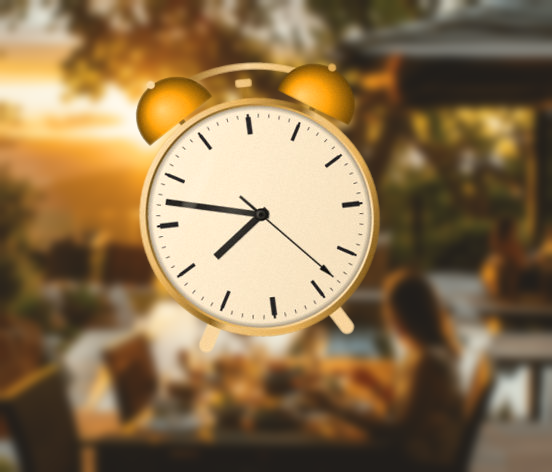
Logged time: 7.47.23
